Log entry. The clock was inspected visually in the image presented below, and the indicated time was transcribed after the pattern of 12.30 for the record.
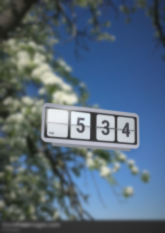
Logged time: 5.34
